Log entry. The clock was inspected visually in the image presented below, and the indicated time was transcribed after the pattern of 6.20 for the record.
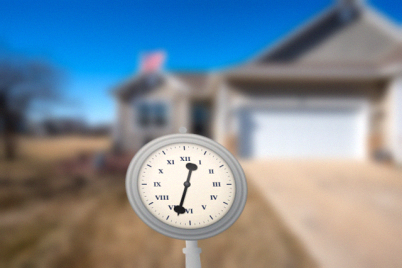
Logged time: 12.33
